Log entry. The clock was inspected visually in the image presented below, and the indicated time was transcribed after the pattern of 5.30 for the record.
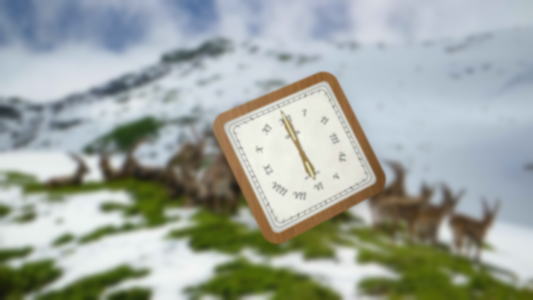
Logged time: 6.00
